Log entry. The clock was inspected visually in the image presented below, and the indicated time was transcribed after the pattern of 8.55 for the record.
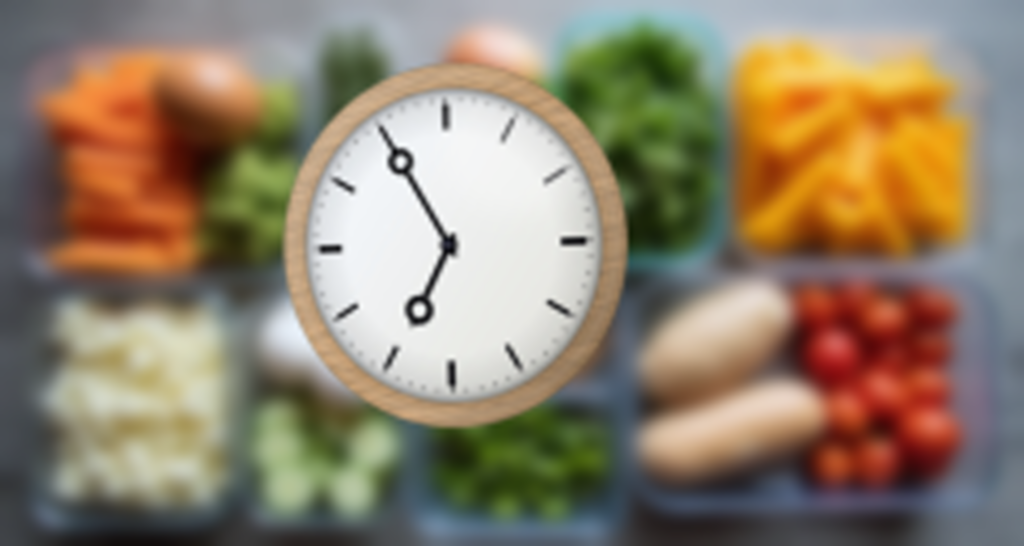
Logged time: 6.55
